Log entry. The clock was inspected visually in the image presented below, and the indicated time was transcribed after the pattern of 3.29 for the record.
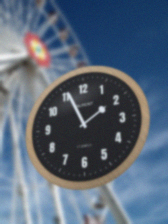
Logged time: 1.56
